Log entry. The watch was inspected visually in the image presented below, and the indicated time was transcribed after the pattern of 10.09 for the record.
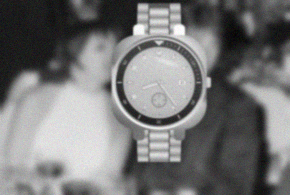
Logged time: 8.24
